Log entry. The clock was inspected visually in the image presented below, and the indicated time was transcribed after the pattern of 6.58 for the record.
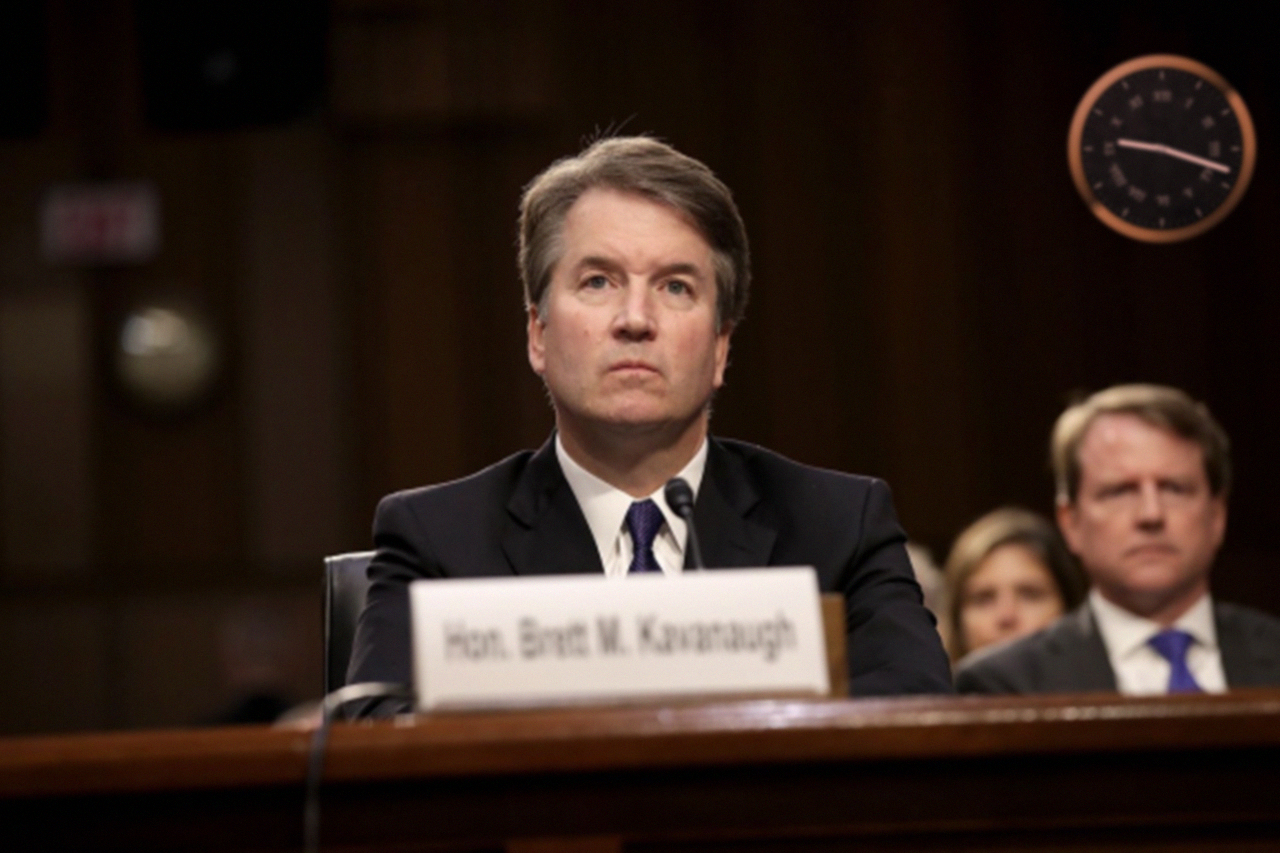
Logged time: 9.18
